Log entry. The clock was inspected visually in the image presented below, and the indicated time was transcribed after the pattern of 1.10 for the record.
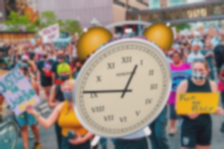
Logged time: 12.46
